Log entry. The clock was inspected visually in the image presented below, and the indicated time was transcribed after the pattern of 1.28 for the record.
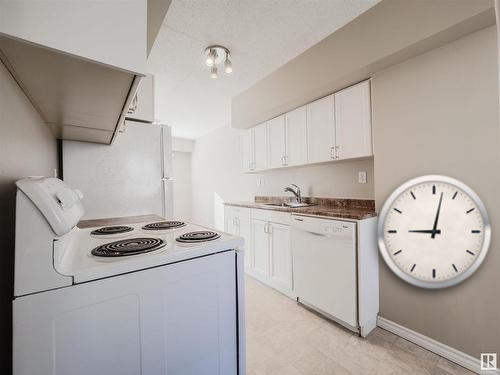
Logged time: 9.02
